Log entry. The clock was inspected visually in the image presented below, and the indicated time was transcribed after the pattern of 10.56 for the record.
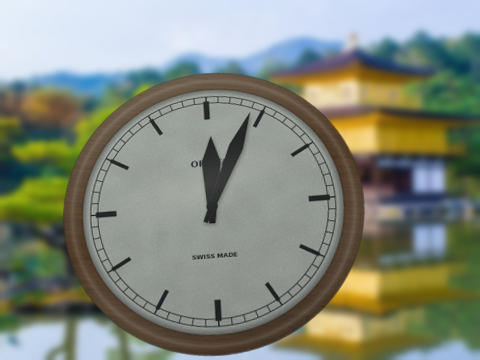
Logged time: 12.04
